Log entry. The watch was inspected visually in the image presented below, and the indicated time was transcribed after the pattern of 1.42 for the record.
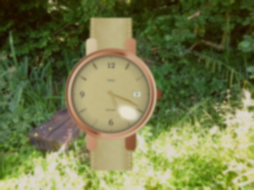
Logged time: 5.19
